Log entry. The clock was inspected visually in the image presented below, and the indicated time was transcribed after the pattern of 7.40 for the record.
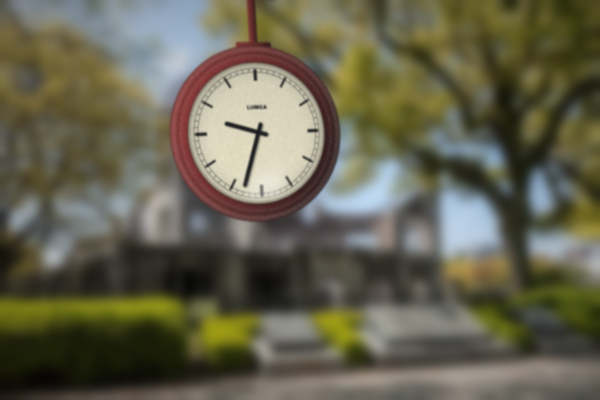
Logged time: 9.33
